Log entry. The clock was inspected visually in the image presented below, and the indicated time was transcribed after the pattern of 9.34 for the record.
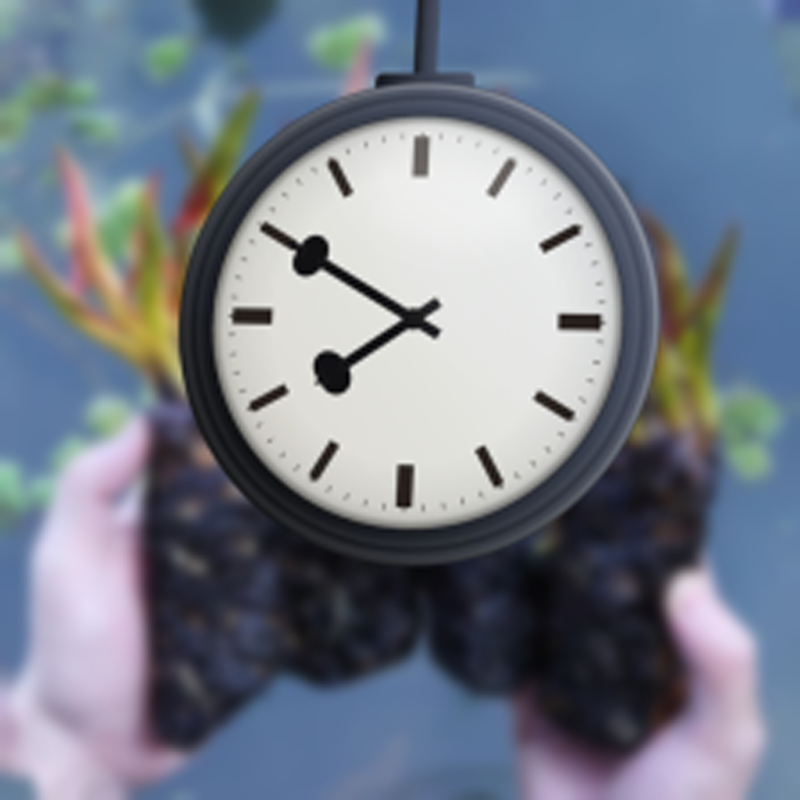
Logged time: 7.50
